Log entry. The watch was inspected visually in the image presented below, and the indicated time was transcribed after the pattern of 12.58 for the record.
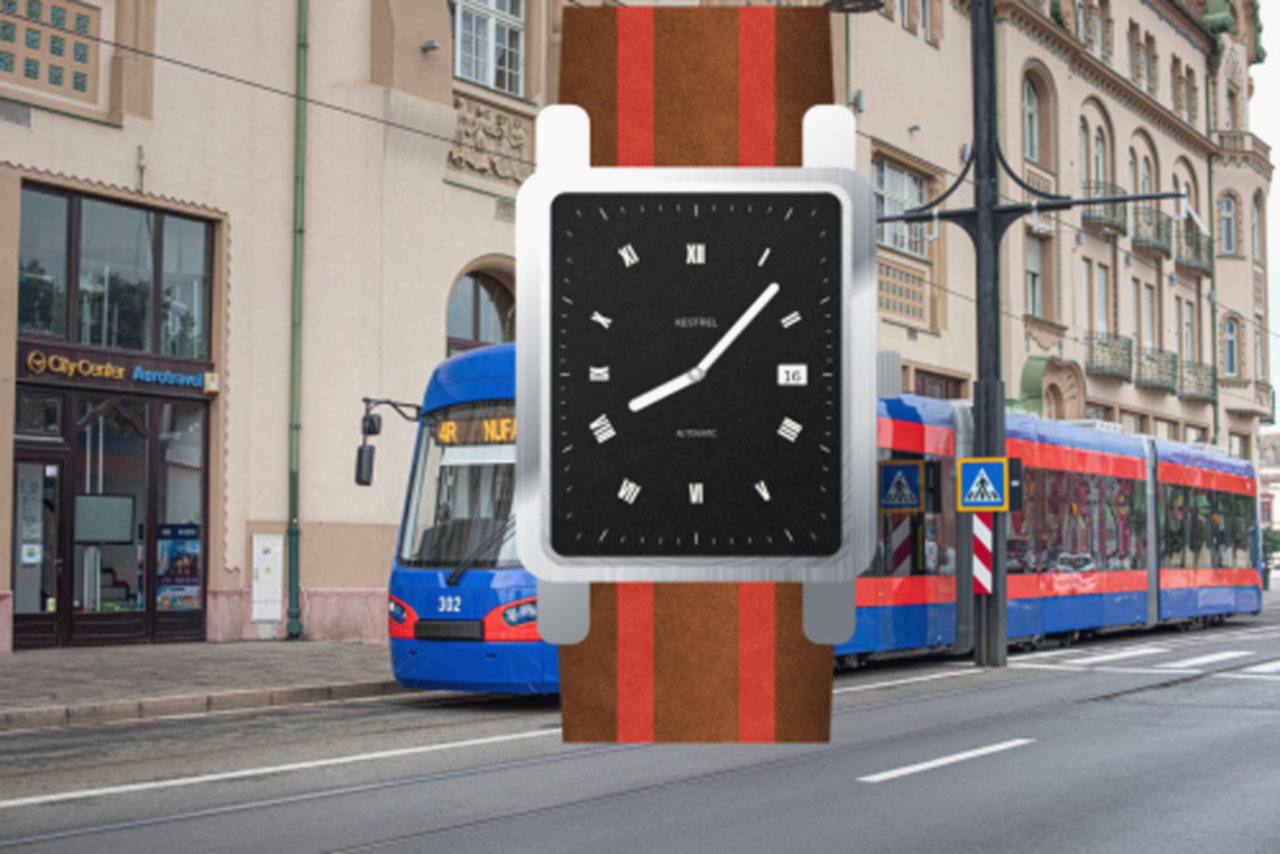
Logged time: 8.07
